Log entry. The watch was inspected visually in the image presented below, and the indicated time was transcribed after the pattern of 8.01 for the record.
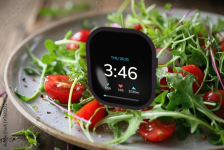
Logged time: 3.46
